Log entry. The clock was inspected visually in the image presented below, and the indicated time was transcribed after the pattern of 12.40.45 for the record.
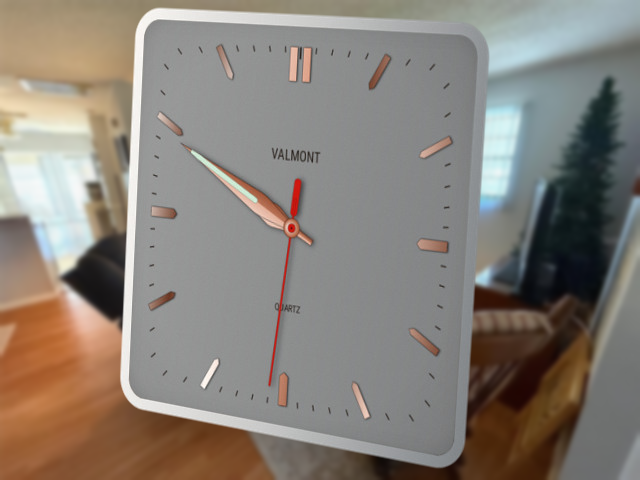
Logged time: 9.49.31
